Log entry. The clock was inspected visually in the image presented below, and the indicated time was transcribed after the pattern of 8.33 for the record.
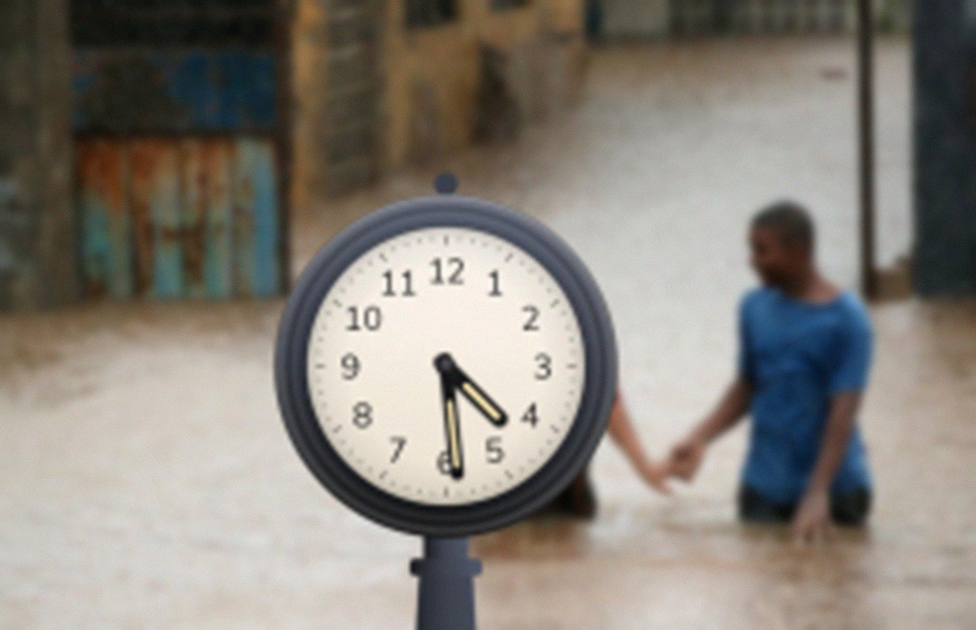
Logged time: 4.29
